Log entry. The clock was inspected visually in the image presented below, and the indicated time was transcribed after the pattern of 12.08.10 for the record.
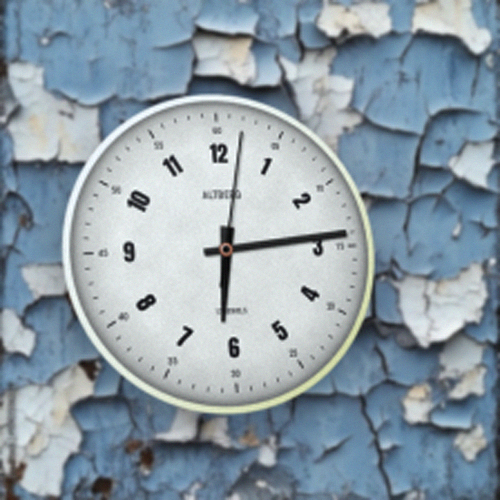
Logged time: 6.14.02
